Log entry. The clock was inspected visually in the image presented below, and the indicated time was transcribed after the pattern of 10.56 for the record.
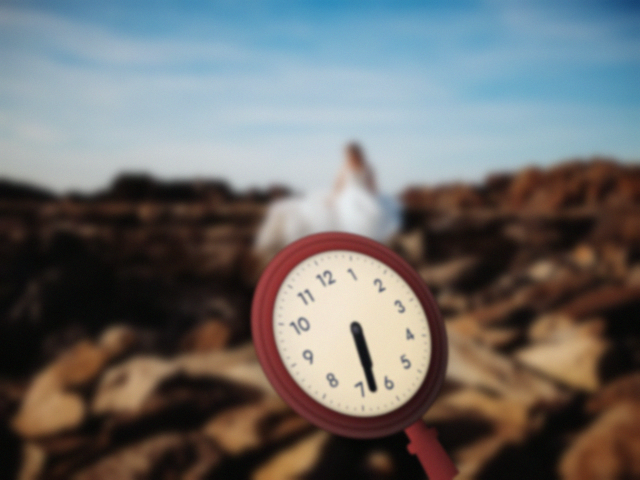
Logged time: 6.33
